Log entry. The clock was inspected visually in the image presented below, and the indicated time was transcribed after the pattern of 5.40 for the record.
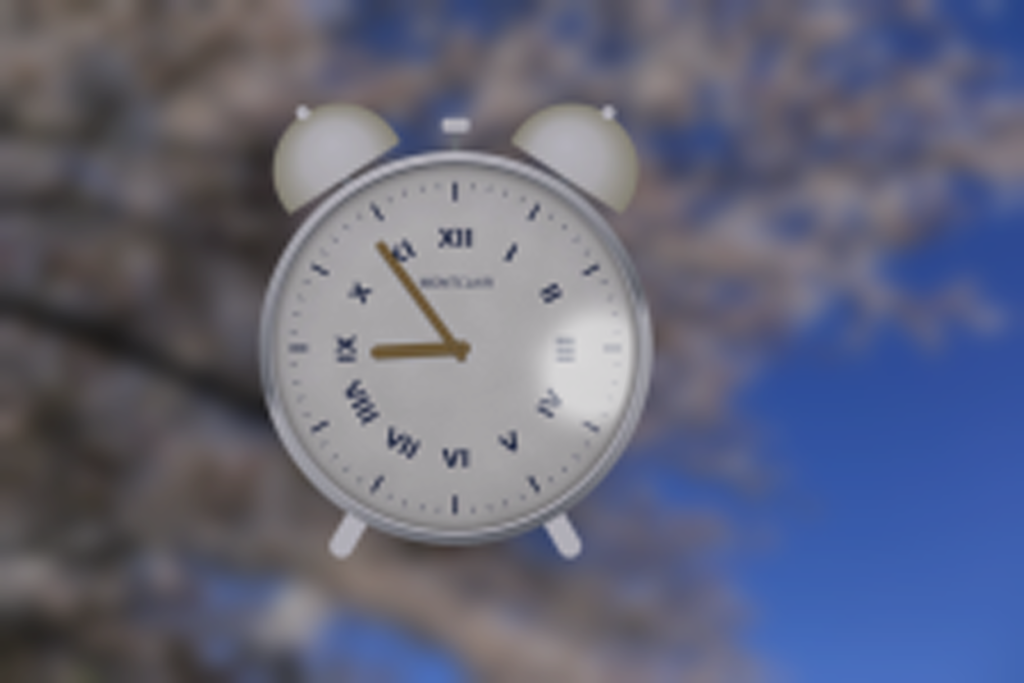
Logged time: 8.54
